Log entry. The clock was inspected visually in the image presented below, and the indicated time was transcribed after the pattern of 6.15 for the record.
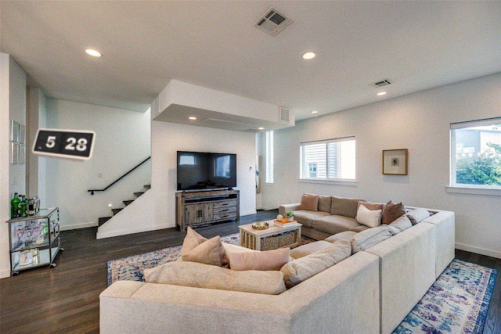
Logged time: 5.28
